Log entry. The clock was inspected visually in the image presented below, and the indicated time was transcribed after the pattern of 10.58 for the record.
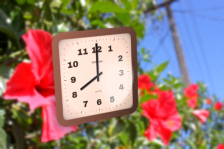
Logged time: 8.00
